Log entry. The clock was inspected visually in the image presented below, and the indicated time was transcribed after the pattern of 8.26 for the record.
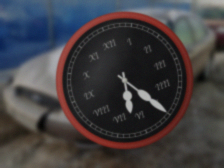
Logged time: 6.25
